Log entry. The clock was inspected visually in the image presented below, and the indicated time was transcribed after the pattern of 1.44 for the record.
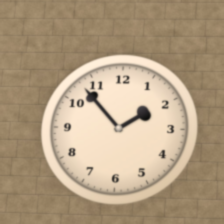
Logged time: 1.53
